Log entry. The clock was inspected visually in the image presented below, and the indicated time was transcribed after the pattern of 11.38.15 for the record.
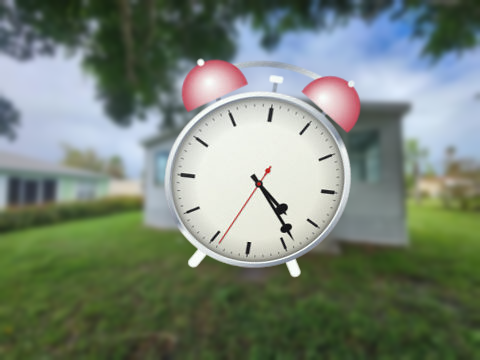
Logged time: 4.23.34
